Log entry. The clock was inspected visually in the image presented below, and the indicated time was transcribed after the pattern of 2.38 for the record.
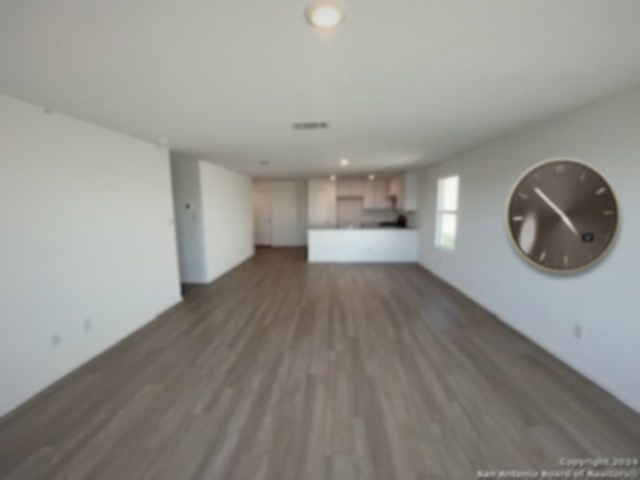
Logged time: 4.53
